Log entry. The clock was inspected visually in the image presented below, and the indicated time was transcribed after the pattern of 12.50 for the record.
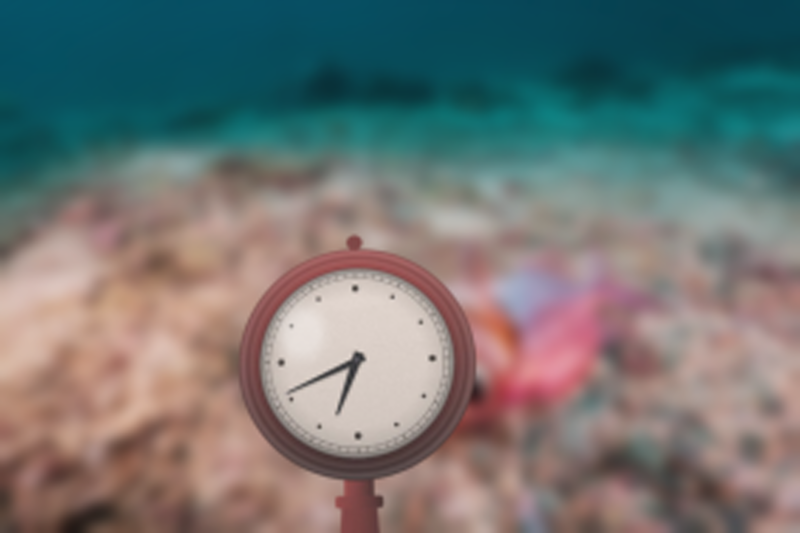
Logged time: 6.41
